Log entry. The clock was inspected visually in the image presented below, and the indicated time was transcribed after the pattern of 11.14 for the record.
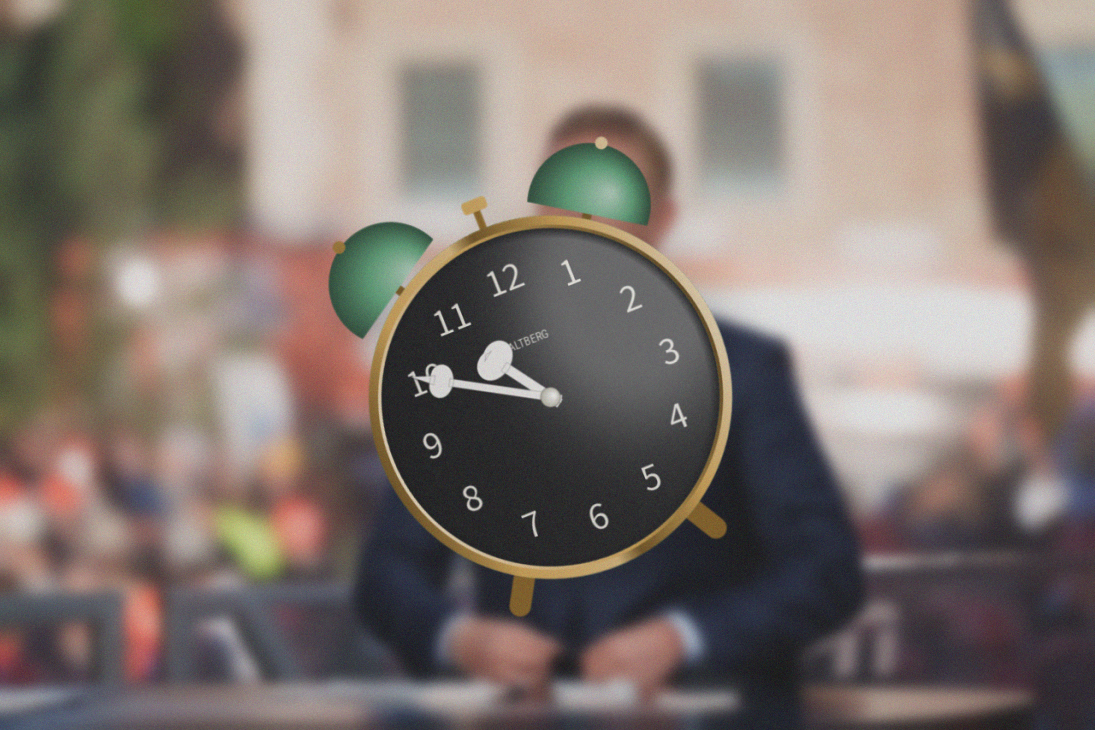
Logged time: 10.50
